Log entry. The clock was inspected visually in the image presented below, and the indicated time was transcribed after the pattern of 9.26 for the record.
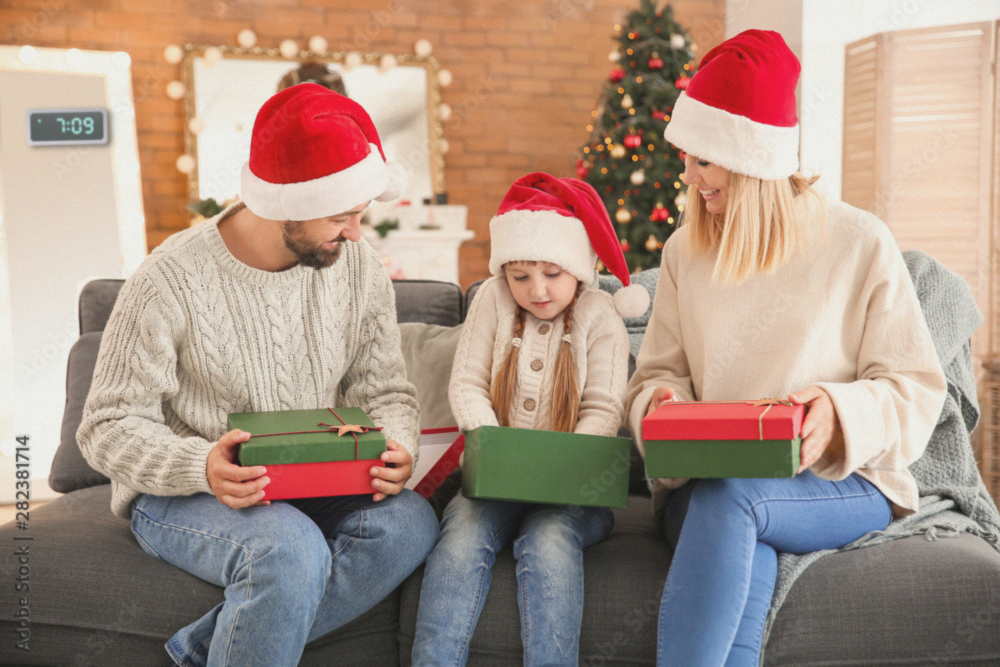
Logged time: 7.09
